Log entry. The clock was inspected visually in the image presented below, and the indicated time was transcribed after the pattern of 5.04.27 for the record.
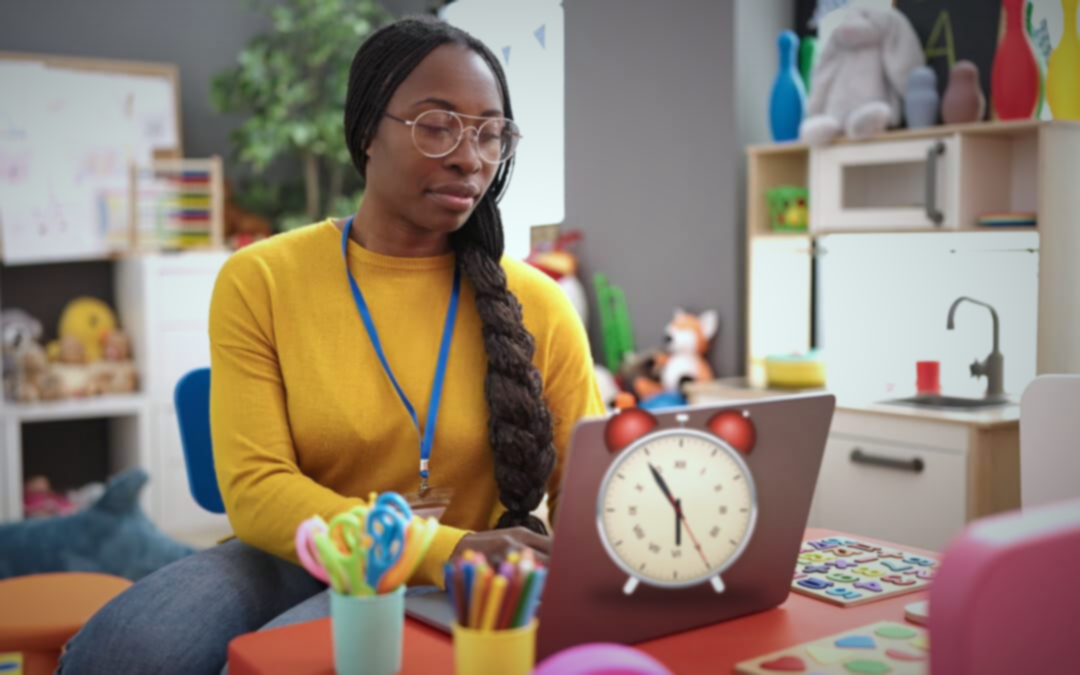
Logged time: 5.54.25
